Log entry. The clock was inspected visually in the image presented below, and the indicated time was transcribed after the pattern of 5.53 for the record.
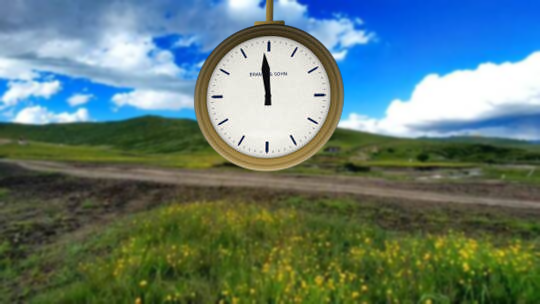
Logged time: 11.59
